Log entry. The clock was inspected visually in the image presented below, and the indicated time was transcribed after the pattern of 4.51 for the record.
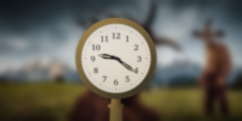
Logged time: 9.21
